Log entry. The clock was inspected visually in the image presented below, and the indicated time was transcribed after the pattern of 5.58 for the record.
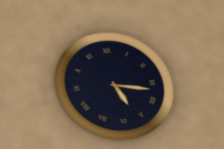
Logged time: 5.17
